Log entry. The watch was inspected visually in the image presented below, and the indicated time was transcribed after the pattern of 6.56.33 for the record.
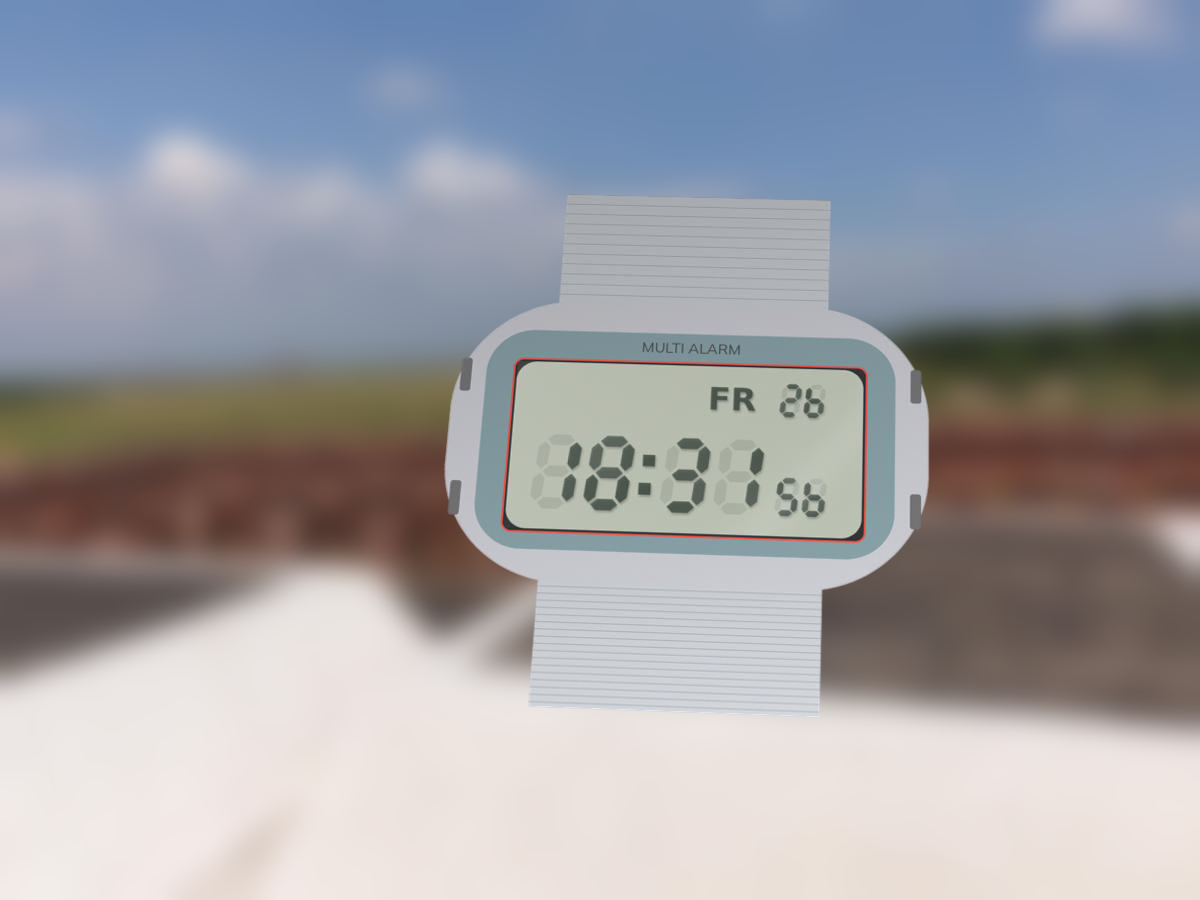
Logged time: 18.31.56
